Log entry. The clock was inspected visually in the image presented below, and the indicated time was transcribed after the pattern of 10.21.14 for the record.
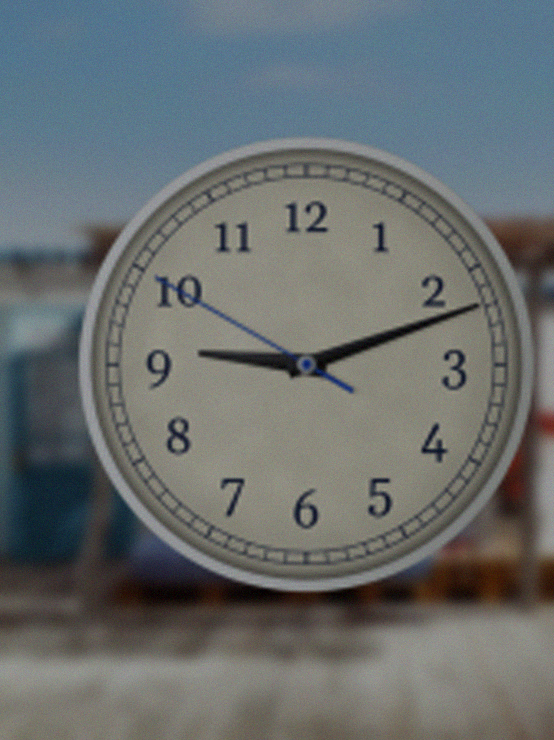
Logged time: 9.11.50
